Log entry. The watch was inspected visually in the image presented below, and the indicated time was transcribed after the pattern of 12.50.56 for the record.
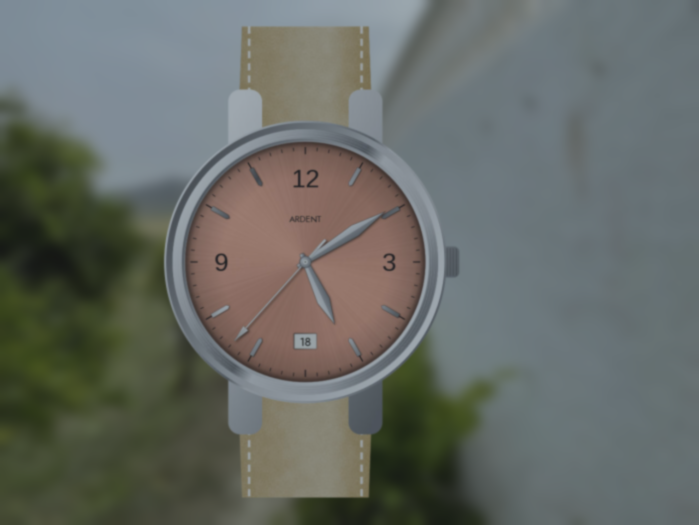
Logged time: 5.09.37
